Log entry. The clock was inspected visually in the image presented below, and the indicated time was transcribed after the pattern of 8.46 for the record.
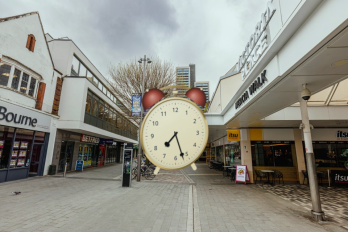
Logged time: 7.27
